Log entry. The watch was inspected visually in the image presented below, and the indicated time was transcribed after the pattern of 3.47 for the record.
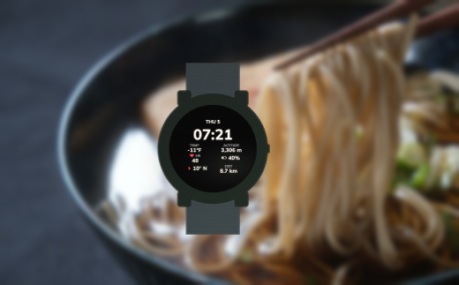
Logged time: 7.21
